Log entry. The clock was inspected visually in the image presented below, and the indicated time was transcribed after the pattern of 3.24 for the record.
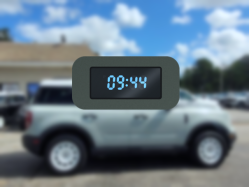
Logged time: 9.44
